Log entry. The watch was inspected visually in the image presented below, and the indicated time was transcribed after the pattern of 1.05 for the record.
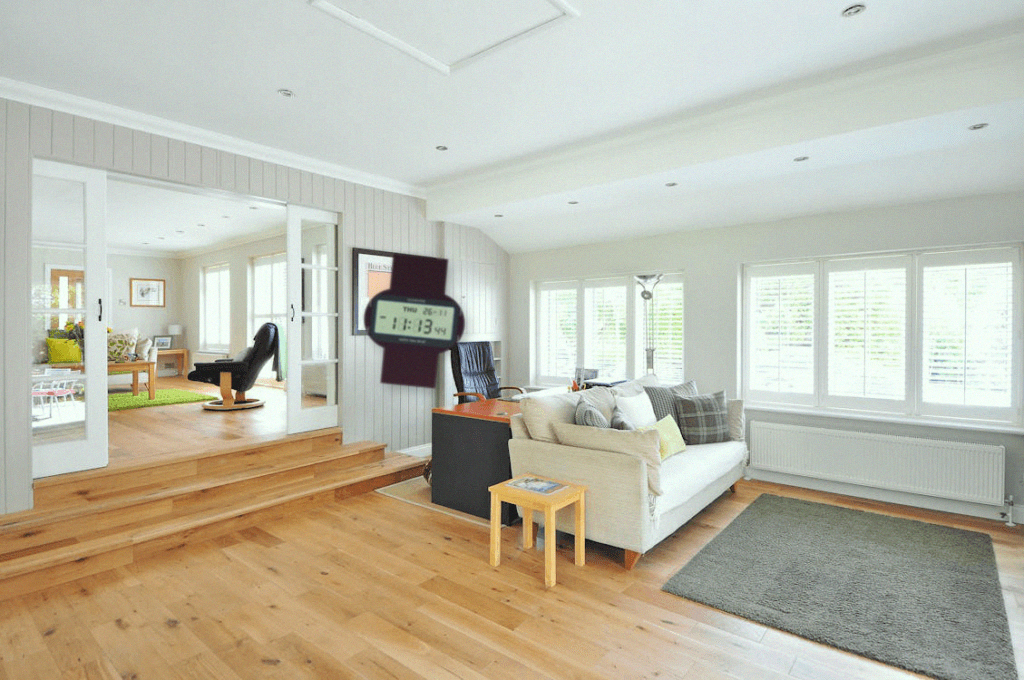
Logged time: 11.13
